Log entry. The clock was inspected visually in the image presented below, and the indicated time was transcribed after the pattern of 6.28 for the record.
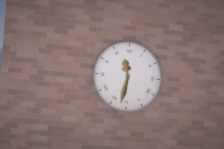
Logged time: 11.32
